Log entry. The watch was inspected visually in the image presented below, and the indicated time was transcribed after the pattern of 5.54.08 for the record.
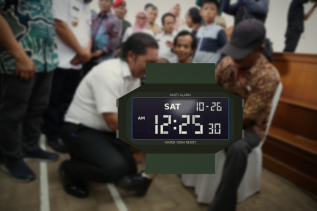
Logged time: 12.25.30
